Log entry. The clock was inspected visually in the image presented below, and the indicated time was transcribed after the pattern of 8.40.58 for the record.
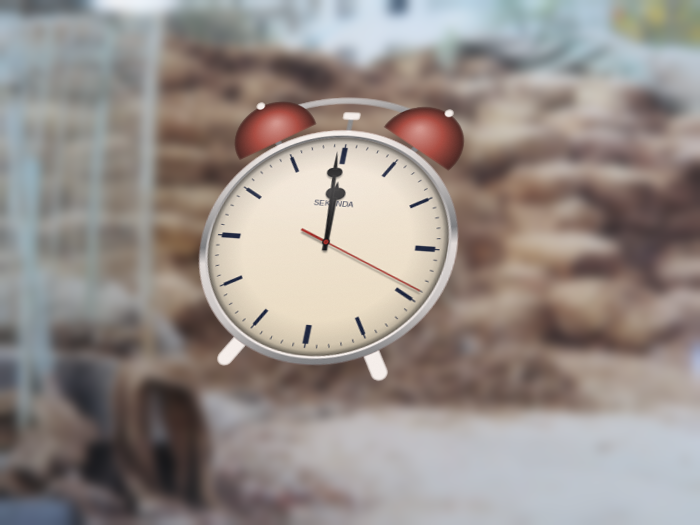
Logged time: 11.59.19
